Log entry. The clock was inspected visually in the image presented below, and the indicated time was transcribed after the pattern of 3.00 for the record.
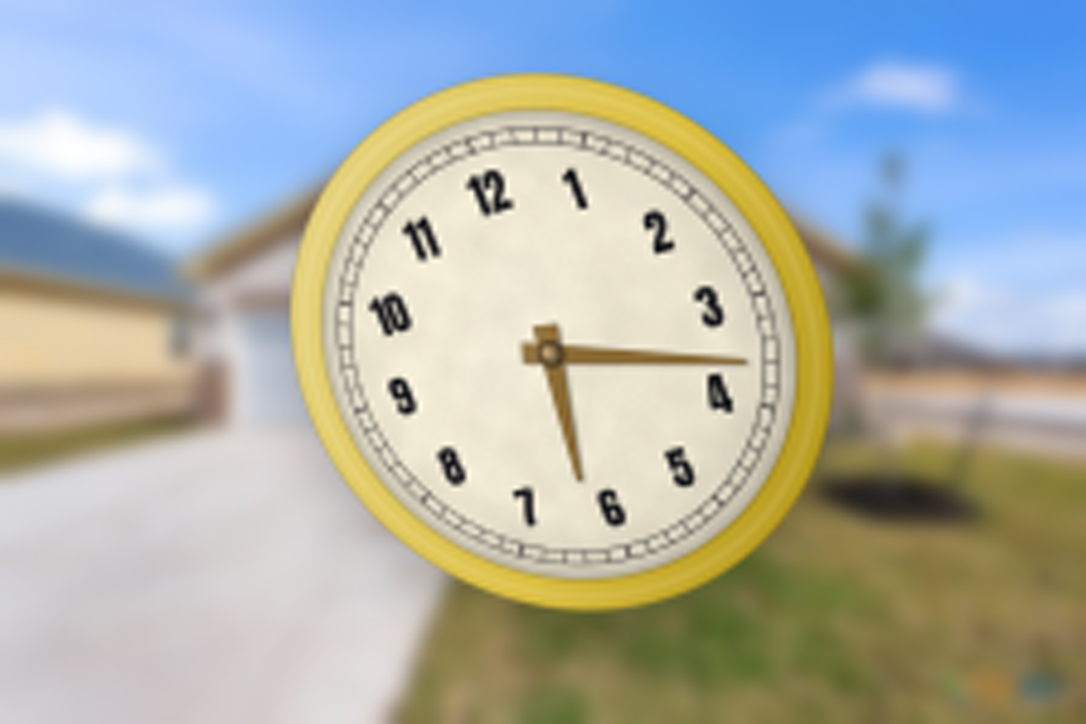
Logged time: 6.18
